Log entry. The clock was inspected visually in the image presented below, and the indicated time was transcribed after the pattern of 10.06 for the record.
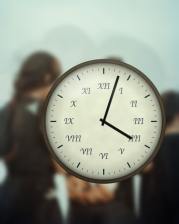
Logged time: 4.03
